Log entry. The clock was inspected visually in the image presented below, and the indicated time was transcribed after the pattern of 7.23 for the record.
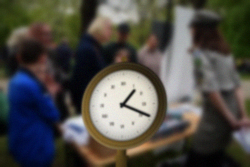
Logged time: 1.19
